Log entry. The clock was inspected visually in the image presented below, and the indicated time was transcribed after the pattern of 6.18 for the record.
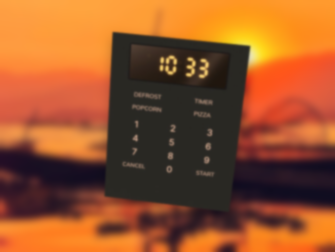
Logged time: 10.33
